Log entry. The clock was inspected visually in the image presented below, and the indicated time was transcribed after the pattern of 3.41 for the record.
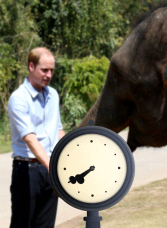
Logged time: 7.40
